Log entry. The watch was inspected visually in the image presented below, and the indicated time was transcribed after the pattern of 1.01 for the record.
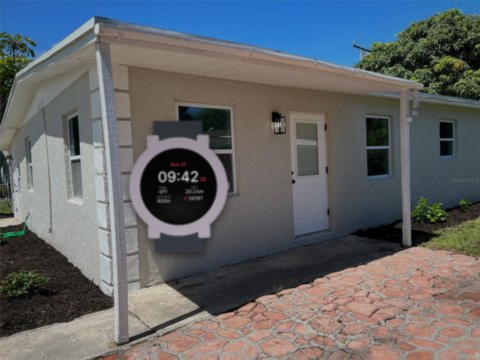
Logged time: 9.42
